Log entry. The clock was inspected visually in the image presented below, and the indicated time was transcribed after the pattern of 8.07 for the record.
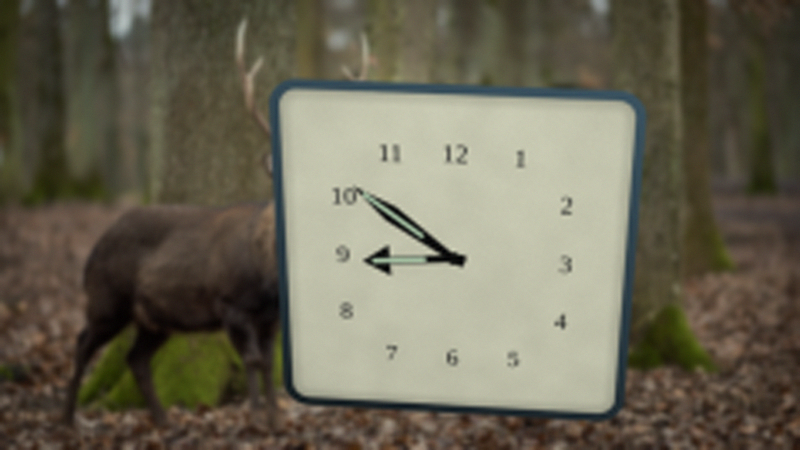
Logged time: 8.51
